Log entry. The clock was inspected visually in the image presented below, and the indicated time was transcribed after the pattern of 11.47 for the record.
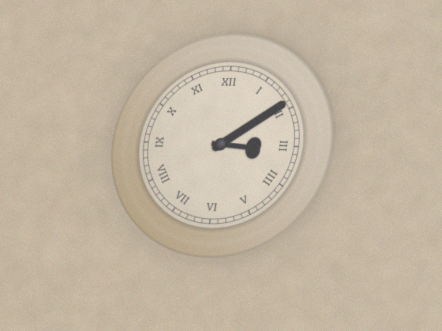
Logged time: 3.09
